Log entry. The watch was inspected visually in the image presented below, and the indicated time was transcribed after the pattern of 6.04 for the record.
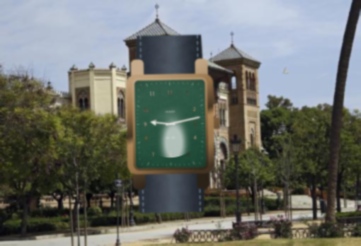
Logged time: 9.13
